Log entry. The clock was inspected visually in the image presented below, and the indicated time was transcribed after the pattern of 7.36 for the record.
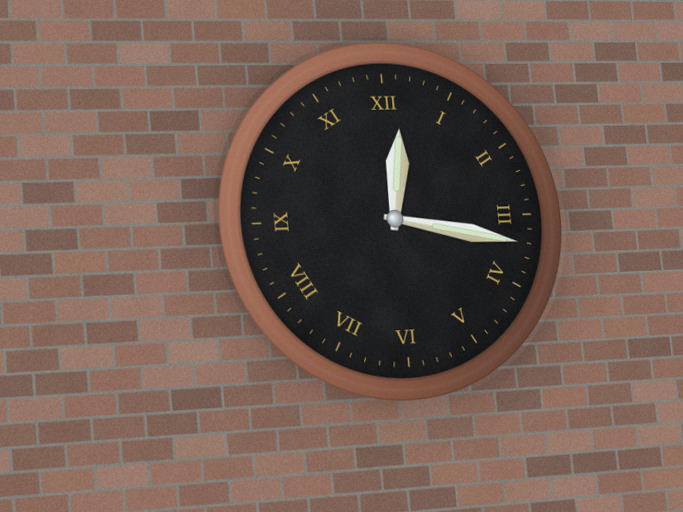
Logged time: 12.17
